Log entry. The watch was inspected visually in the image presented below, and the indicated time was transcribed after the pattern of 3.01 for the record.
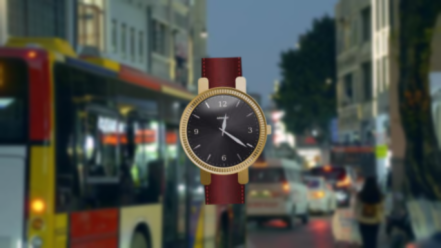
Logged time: 12.21
